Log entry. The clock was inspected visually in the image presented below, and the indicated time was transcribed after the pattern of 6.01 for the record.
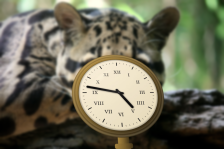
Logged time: 4.47
